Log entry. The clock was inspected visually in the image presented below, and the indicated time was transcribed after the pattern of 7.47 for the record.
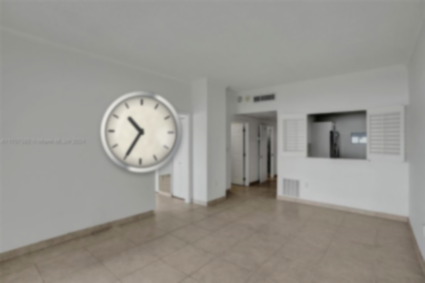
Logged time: 10.35
